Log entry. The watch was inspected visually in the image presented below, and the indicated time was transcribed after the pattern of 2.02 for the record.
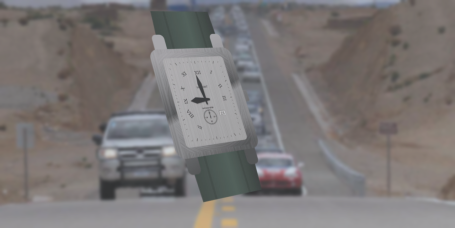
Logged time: 8.59
